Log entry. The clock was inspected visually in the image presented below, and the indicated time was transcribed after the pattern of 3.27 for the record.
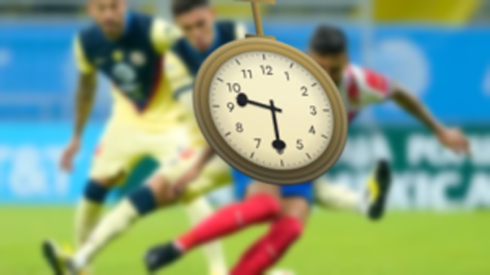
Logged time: 9.30
